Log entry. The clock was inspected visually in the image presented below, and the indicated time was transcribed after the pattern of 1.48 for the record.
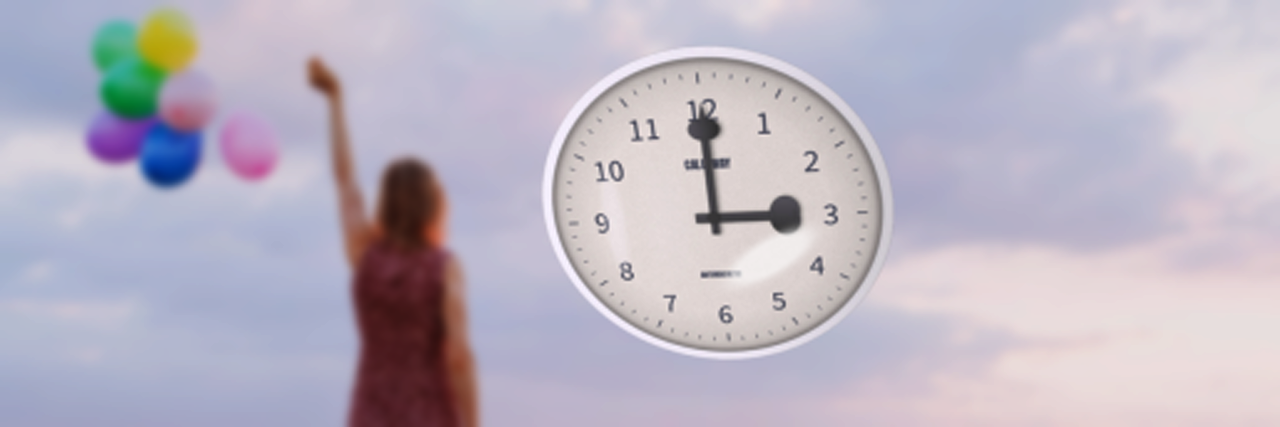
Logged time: 3.00
